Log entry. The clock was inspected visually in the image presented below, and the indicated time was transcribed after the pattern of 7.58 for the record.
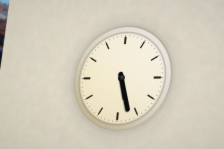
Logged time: 5.27
